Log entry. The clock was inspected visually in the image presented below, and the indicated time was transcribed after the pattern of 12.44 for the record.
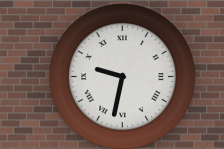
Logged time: 9.32
